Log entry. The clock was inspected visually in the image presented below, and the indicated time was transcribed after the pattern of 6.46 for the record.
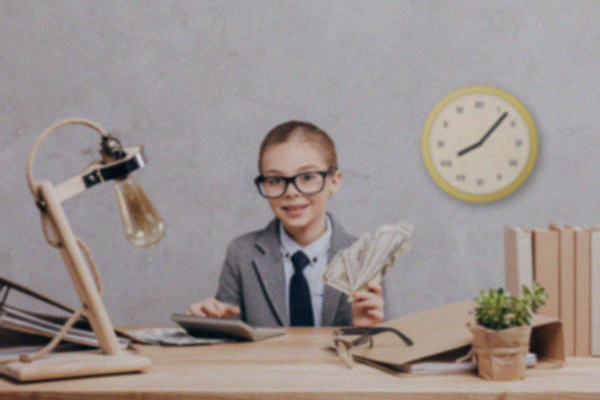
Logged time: 8.07
